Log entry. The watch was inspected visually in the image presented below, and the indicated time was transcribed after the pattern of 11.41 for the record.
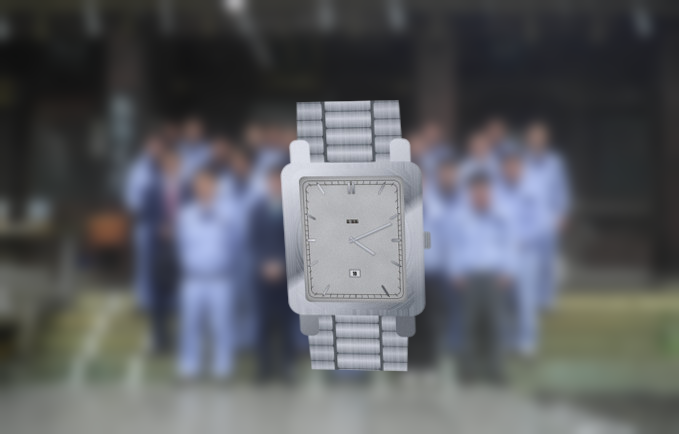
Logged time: 4.11
